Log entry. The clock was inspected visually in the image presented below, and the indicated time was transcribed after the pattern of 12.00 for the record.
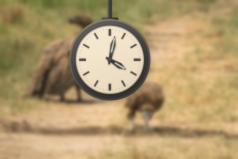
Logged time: 4.02
